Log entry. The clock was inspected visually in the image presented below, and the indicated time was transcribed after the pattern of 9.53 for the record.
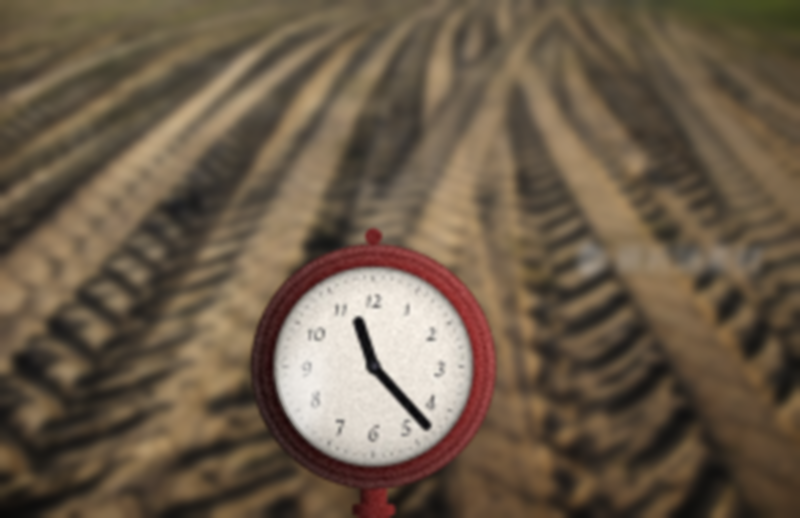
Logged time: 11.23
